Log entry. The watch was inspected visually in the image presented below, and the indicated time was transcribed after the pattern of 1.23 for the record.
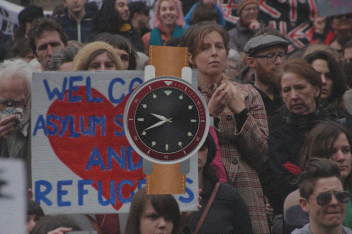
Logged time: 9.41
